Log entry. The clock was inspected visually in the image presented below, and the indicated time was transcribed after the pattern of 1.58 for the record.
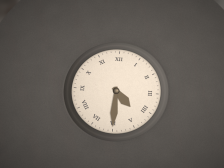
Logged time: 4.30
